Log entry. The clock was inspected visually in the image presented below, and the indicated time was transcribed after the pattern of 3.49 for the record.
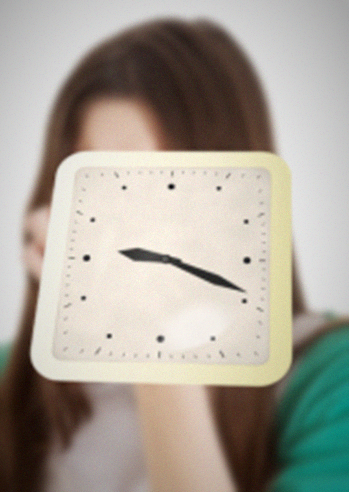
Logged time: 9.19
